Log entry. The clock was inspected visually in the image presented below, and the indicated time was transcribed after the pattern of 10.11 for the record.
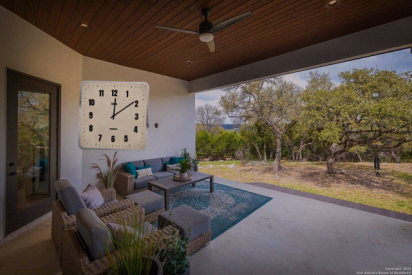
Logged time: 12.09
